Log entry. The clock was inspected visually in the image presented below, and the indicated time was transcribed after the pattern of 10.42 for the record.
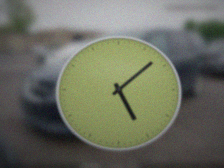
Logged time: 5.08
